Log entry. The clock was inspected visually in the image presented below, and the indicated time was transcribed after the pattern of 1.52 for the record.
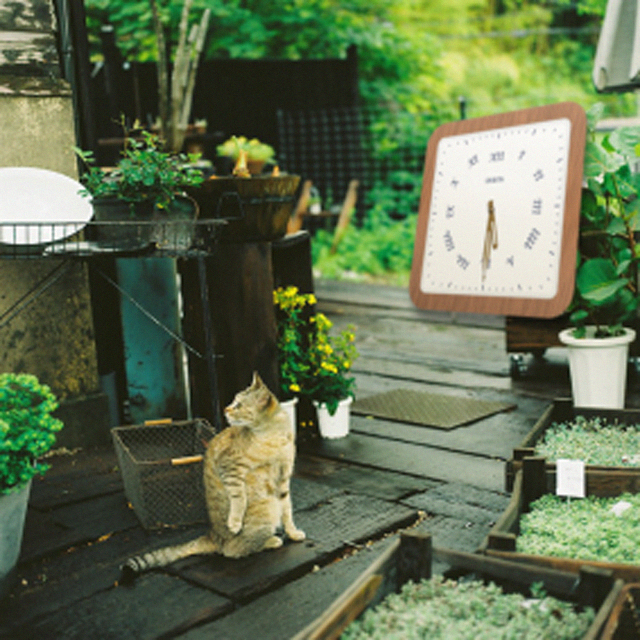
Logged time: 5.30
